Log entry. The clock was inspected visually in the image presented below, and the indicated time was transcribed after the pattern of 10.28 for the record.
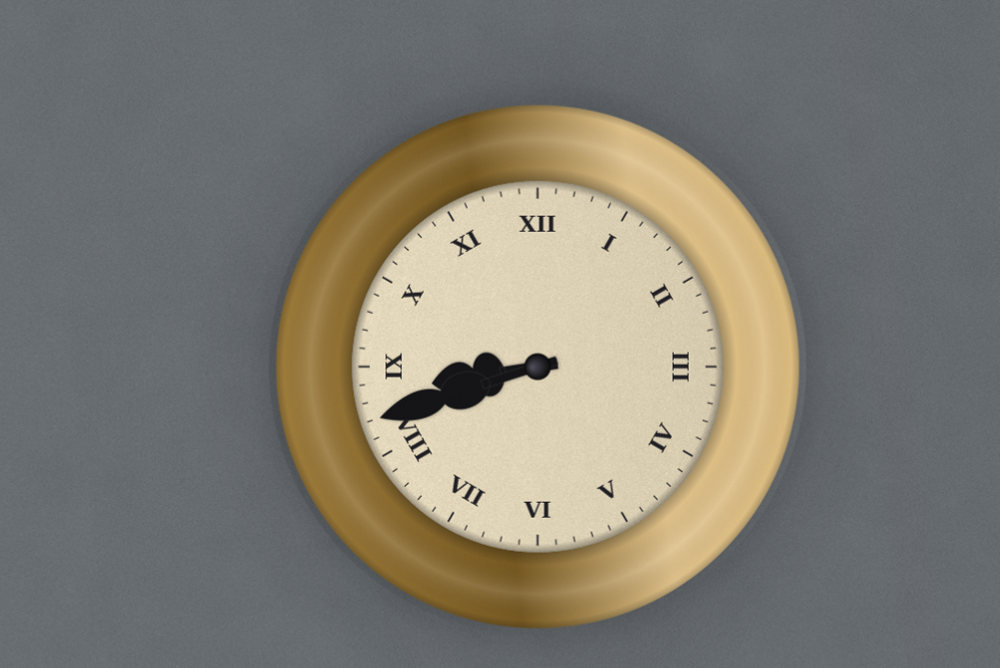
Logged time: 8.42
